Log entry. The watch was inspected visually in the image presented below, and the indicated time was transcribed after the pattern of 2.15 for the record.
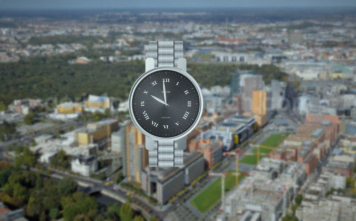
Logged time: 9.59
